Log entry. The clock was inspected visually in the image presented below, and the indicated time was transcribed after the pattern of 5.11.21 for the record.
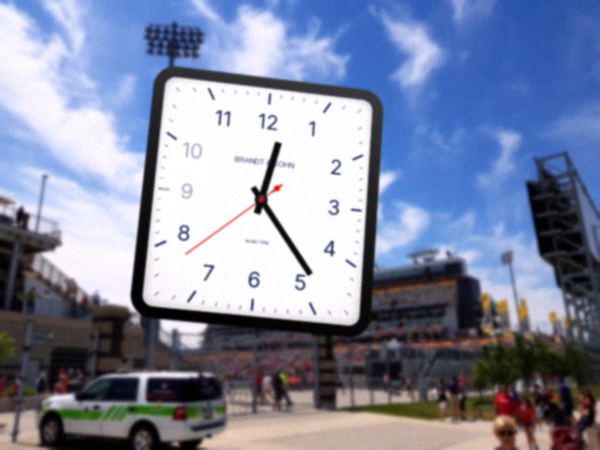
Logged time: 12.23.38
